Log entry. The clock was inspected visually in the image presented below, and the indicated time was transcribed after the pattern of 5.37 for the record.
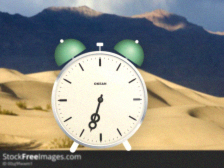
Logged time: 6.33
